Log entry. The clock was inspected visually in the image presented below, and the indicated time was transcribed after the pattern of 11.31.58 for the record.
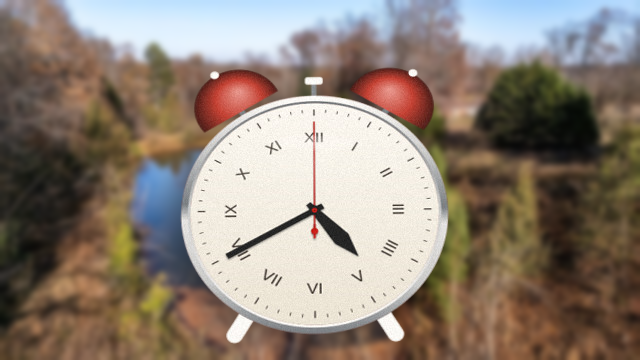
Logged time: 4.40.00
